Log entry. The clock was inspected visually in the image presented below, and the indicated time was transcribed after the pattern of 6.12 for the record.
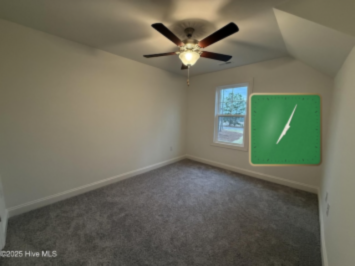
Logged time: 7.04
